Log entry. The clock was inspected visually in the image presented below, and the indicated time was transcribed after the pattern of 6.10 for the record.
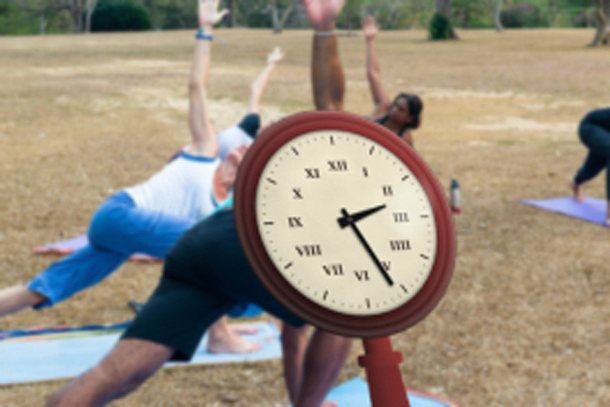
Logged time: 2.26
